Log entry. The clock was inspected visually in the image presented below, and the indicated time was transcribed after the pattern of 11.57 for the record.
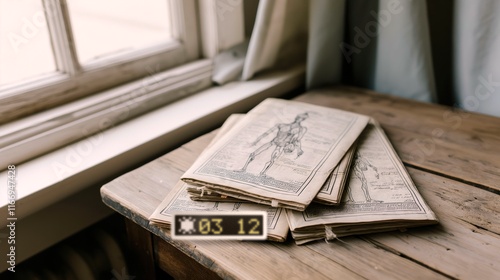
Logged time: 3.12
